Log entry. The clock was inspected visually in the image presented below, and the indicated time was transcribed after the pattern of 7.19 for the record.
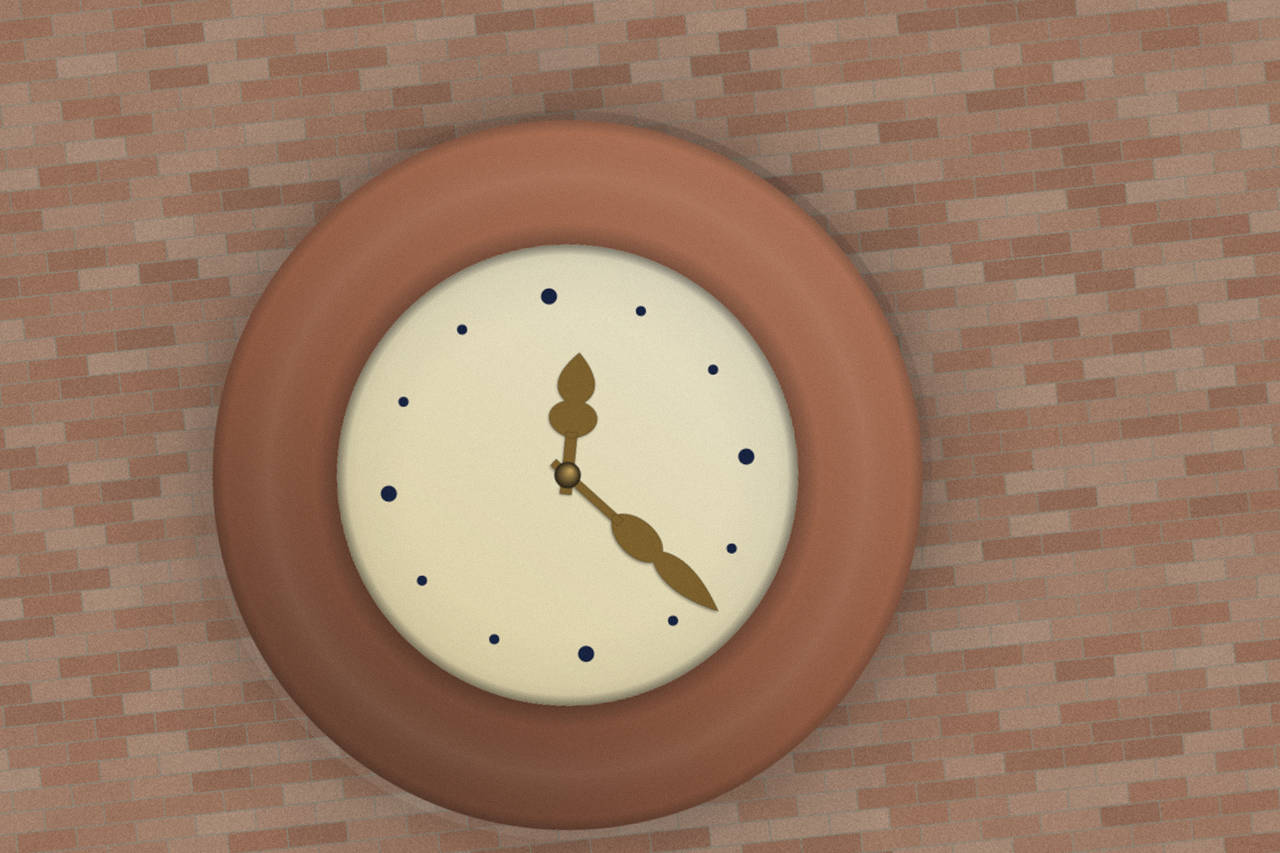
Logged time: 12.23
